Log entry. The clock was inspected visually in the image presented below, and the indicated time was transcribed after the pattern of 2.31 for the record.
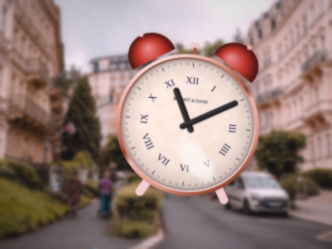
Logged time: 11.10
